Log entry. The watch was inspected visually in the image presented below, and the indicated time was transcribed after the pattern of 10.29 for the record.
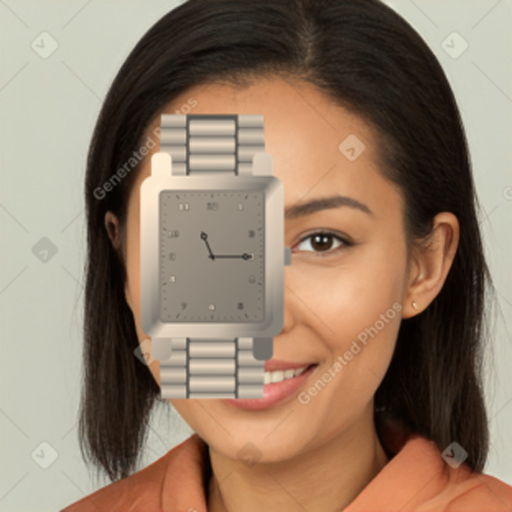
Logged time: 11.15
